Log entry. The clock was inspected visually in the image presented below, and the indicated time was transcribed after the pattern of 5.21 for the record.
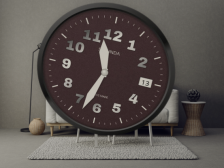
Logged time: 11.33
